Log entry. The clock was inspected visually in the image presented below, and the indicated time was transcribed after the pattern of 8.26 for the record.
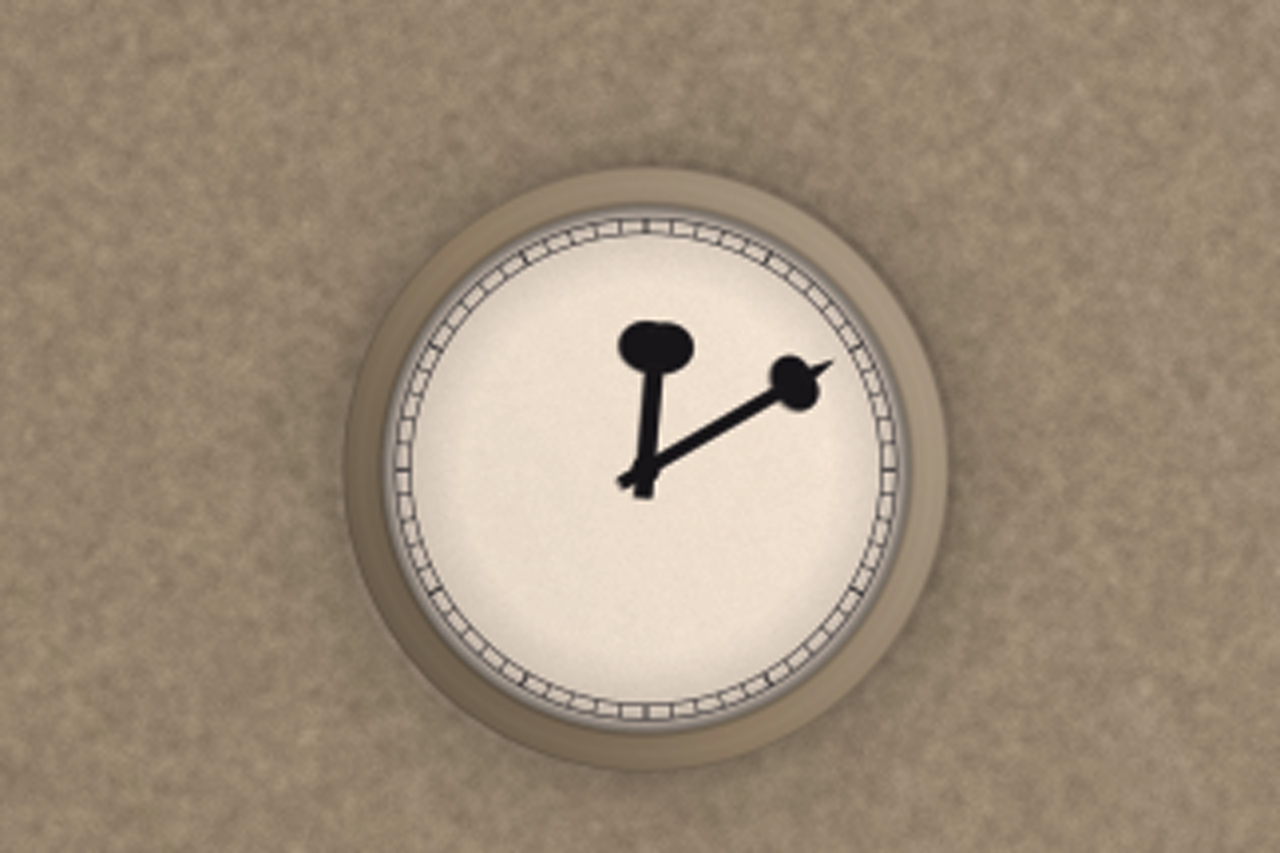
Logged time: 12.10
